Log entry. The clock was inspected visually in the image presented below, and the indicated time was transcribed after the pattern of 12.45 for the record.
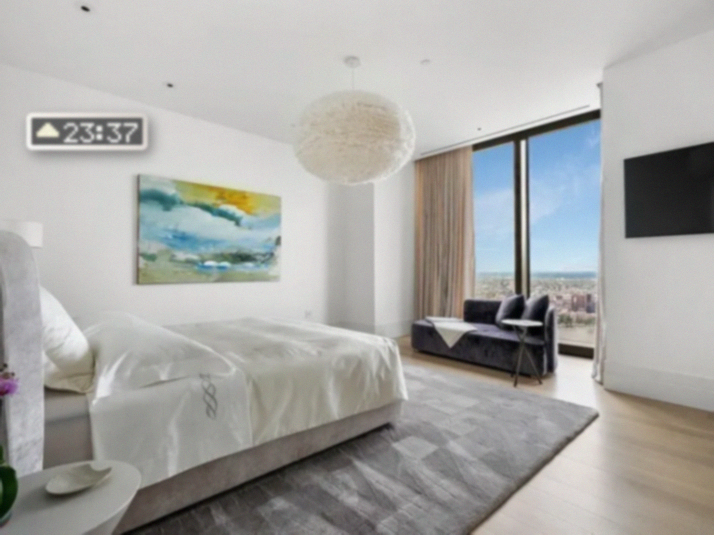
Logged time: 23.37
